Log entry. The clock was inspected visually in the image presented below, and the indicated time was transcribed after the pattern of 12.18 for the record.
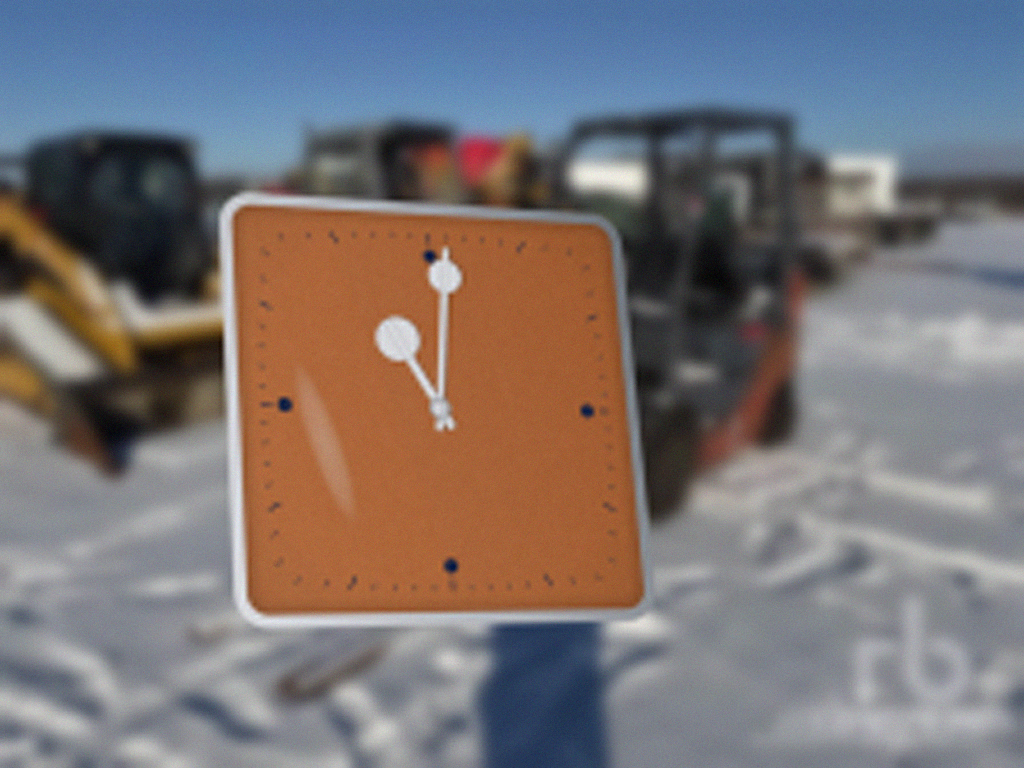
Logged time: 11.01
